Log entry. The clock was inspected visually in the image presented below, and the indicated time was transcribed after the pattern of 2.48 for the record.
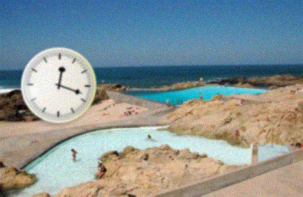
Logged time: 12.18
